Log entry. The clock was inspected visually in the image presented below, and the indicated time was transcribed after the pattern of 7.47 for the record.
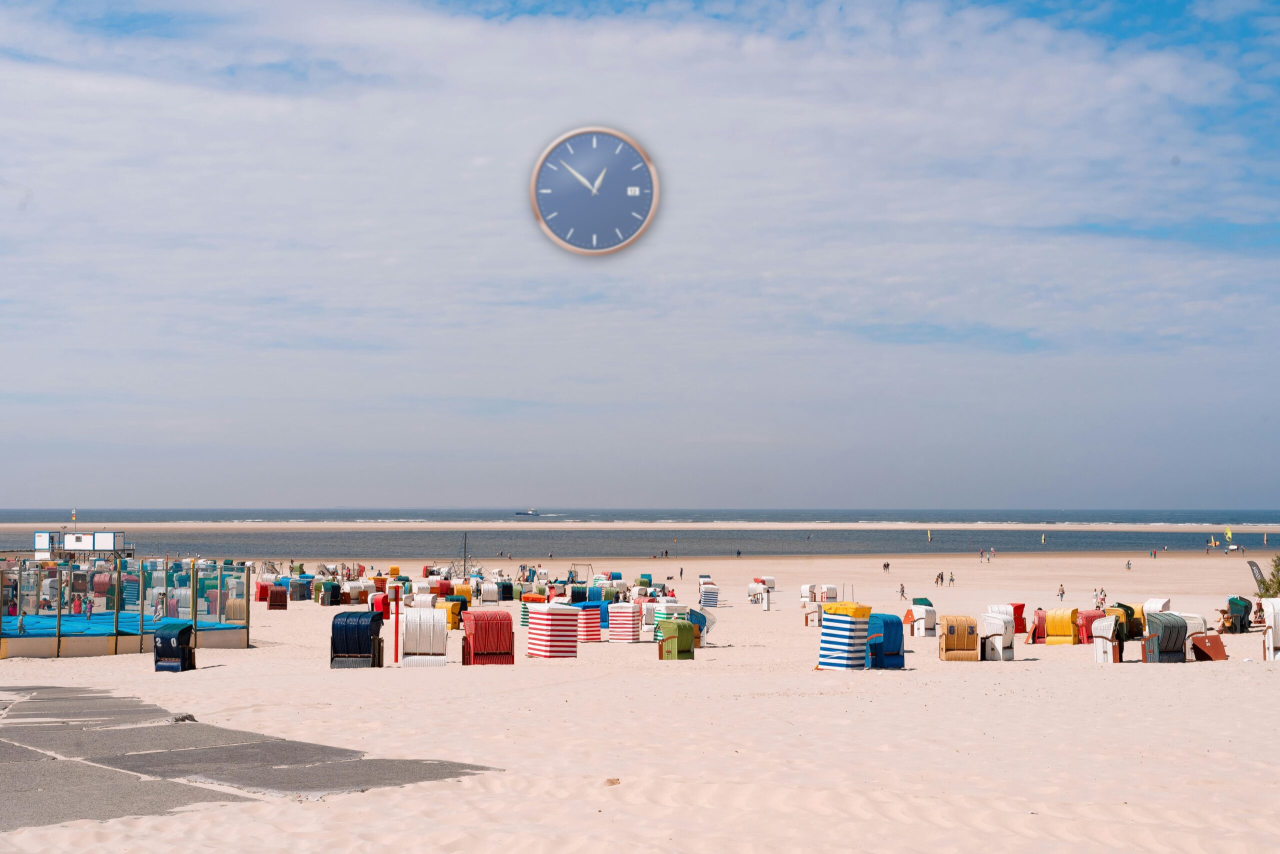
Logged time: 12.52
